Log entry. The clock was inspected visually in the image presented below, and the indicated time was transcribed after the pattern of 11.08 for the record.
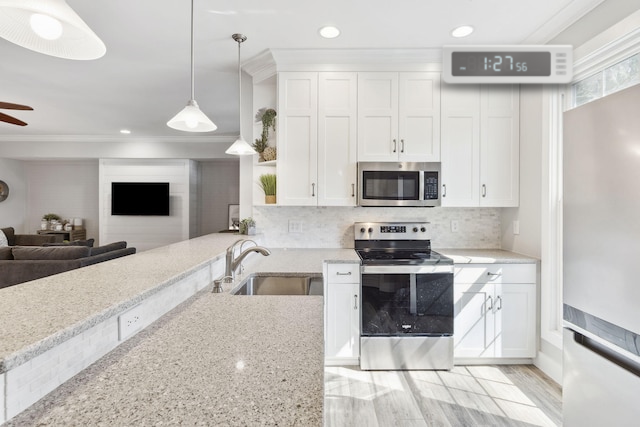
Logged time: 1.27
